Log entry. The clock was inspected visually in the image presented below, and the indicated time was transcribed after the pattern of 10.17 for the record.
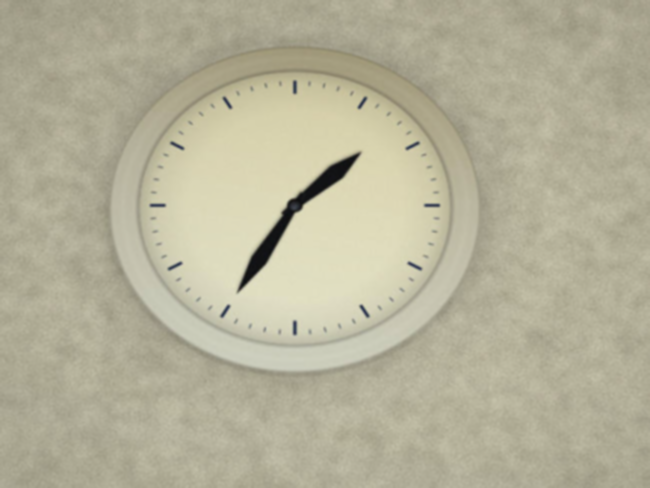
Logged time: 1.35
